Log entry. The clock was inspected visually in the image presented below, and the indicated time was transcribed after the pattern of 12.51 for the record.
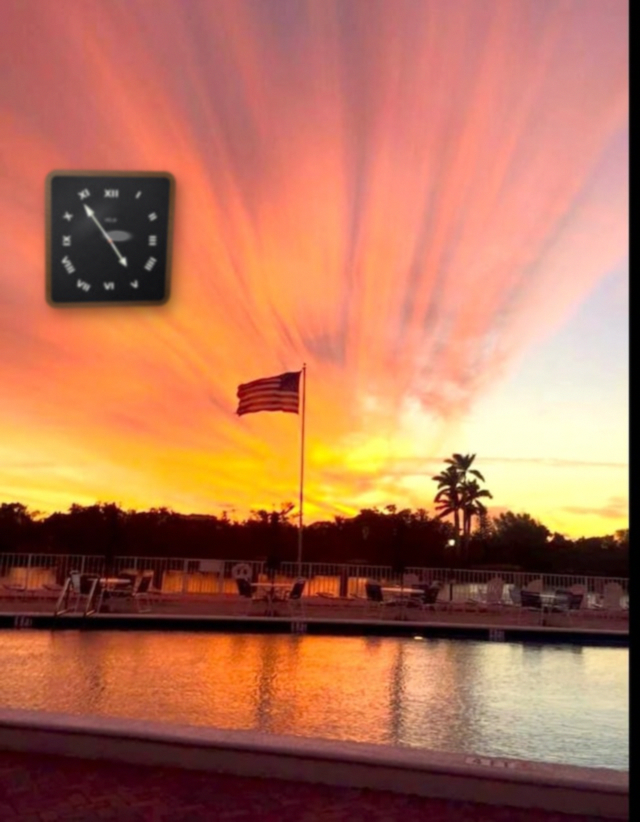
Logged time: 4.54
